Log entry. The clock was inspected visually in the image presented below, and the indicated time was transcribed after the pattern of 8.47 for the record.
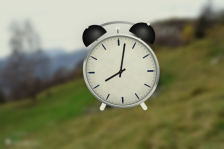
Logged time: 8.02
